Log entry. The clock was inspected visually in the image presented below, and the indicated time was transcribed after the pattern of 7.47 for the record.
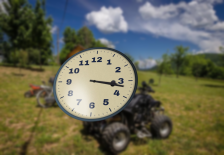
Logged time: 3.17
